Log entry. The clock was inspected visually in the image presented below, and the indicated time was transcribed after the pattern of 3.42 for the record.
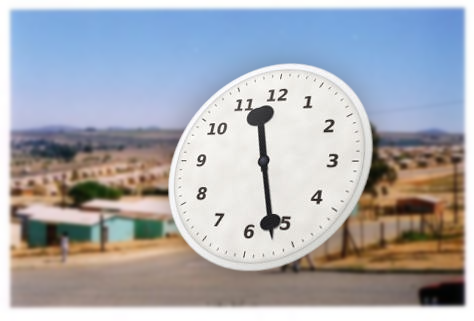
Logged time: 11.27
